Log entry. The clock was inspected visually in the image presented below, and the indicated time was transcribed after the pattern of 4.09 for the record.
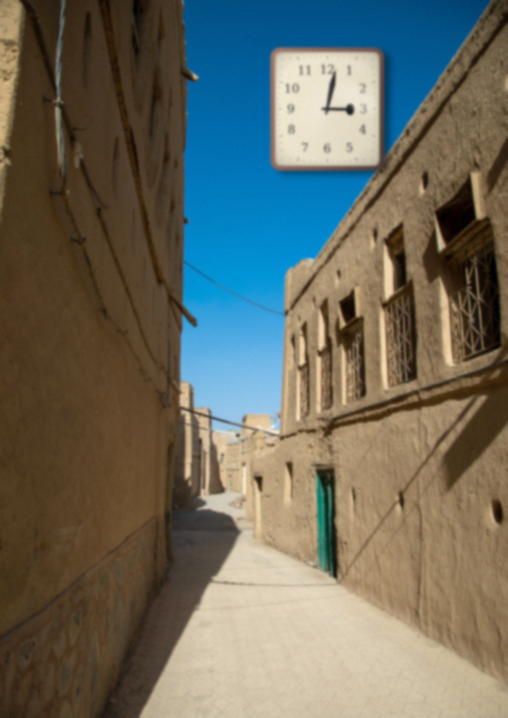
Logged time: 3.02
